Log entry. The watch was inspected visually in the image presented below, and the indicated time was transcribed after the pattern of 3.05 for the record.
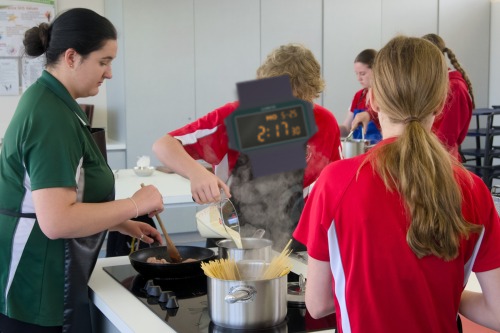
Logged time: 2.17
